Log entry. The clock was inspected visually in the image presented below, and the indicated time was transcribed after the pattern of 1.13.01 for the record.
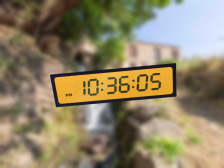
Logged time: 10.36.05
